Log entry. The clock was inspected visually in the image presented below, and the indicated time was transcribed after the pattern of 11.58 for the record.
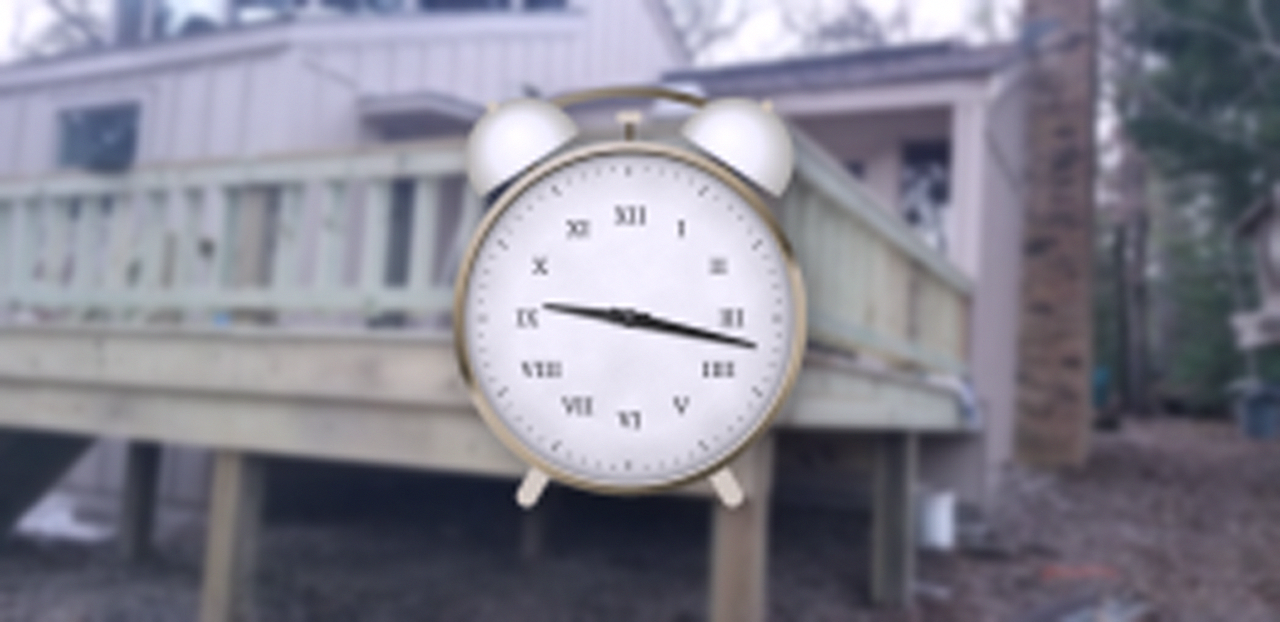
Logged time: 9.17
